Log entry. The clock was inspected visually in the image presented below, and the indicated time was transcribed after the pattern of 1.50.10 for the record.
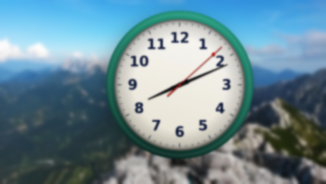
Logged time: 8.11.08
